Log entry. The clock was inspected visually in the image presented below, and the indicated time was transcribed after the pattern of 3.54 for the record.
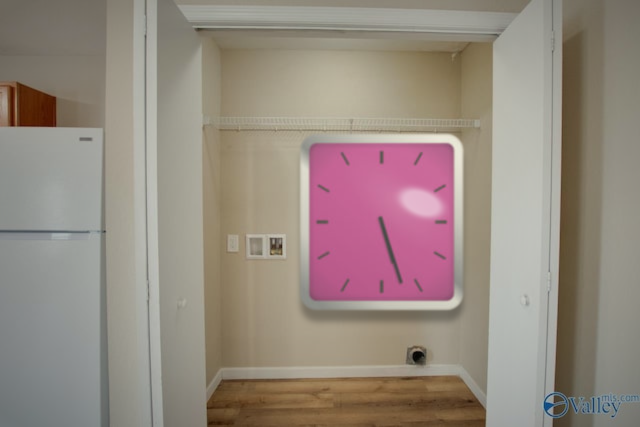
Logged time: 5.27
